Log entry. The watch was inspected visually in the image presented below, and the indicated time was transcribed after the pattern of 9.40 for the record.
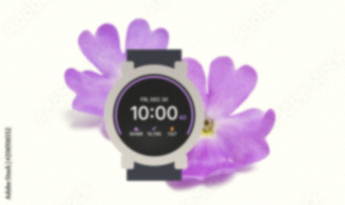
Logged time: 10.00
